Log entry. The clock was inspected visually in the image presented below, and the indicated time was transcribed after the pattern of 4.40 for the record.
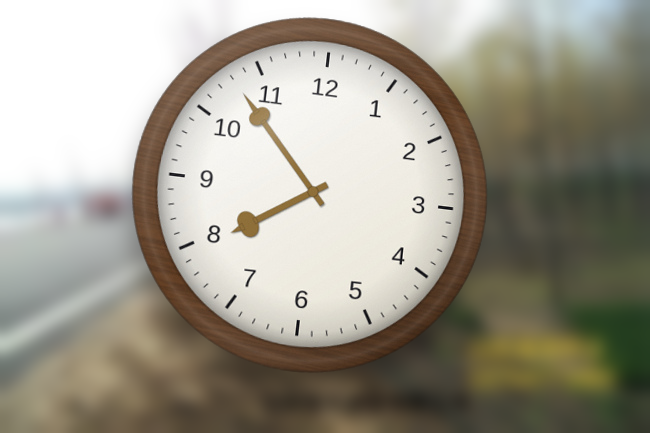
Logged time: 7.53
